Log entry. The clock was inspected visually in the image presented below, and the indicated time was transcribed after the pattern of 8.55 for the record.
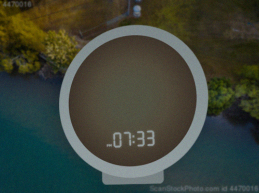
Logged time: 7.33
